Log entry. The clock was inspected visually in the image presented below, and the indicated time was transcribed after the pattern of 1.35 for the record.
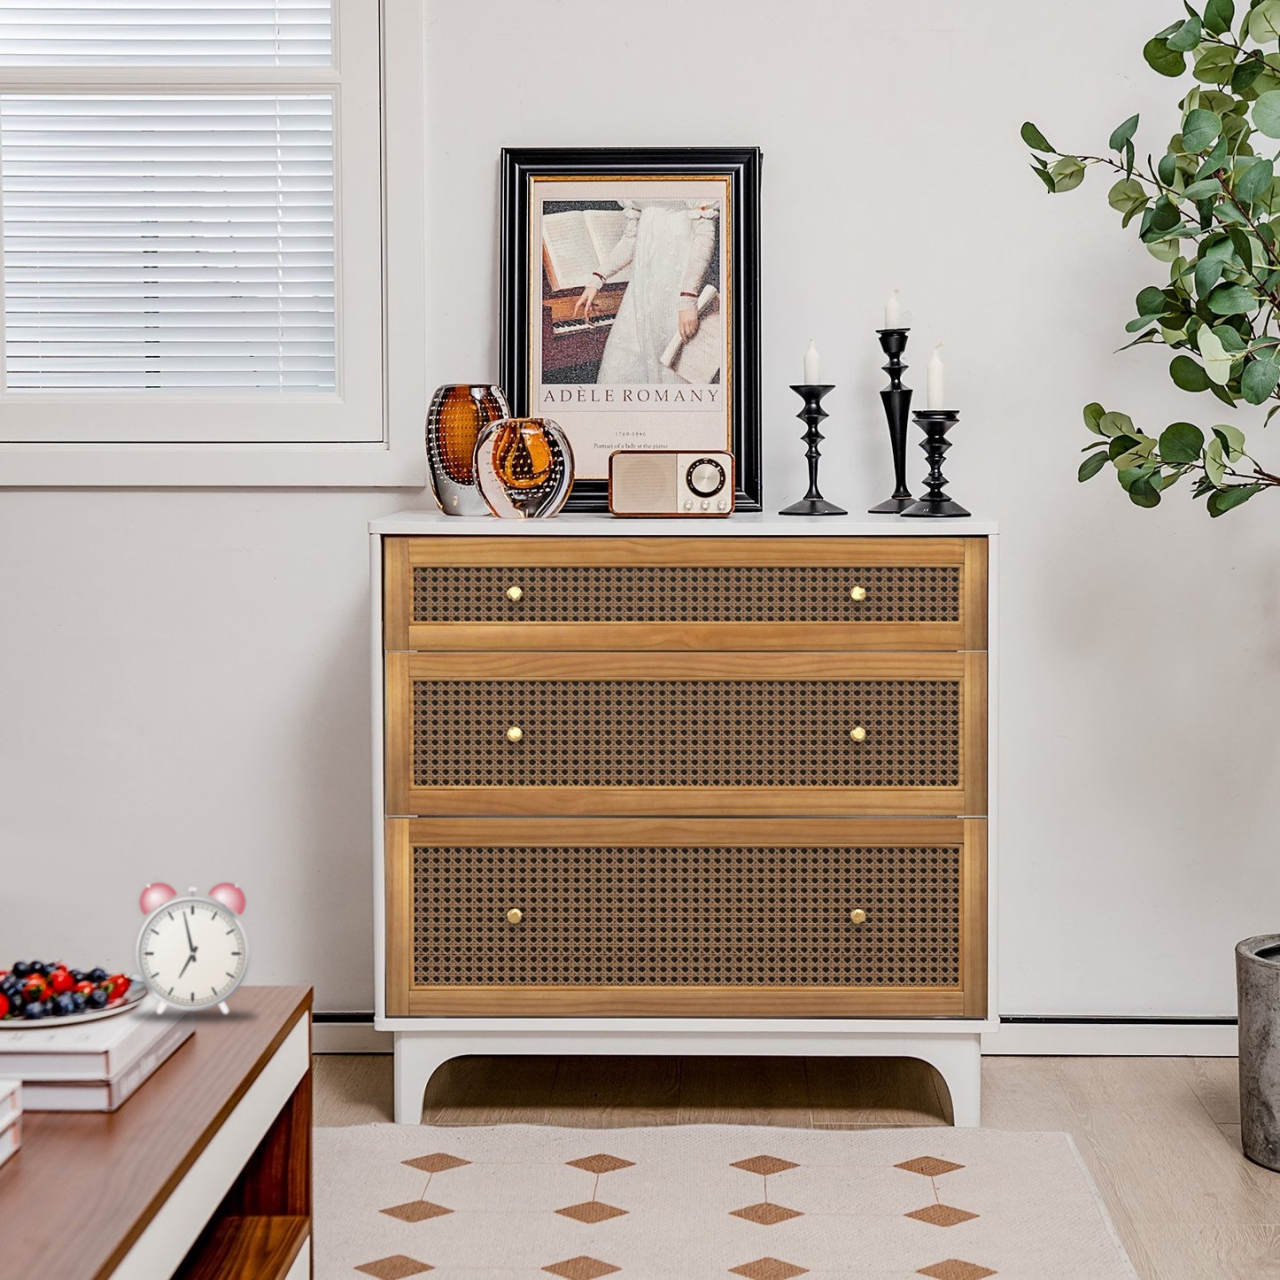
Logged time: 6.58
